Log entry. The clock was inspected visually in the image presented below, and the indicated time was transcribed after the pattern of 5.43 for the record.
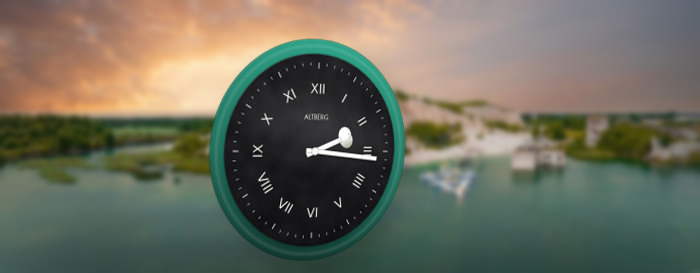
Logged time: 2.16
